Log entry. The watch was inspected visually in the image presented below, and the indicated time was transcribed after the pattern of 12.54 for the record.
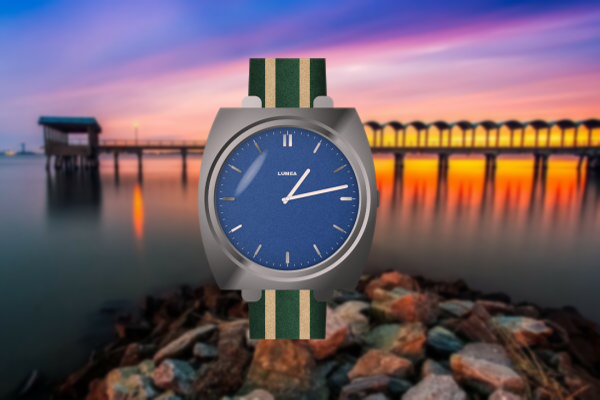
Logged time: 1.13
